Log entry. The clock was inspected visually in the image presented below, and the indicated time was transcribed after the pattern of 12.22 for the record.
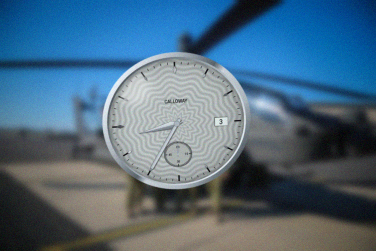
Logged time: 8.35
